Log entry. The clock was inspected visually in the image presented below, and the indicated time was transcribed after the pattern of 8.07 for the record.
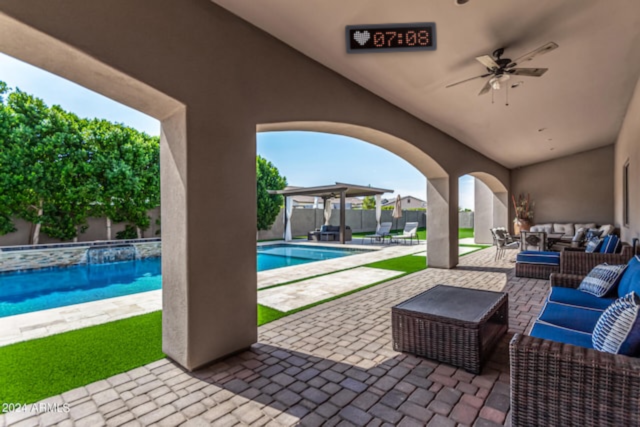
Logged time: 7.08
